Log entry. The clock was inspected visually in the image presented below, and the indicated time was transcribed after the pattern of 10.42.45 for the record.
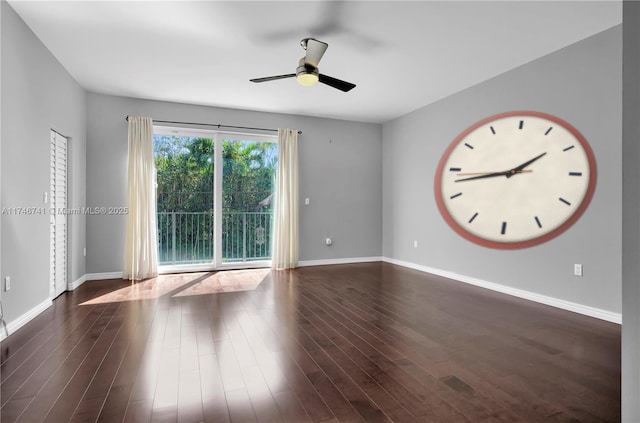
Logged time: 1.42.44
